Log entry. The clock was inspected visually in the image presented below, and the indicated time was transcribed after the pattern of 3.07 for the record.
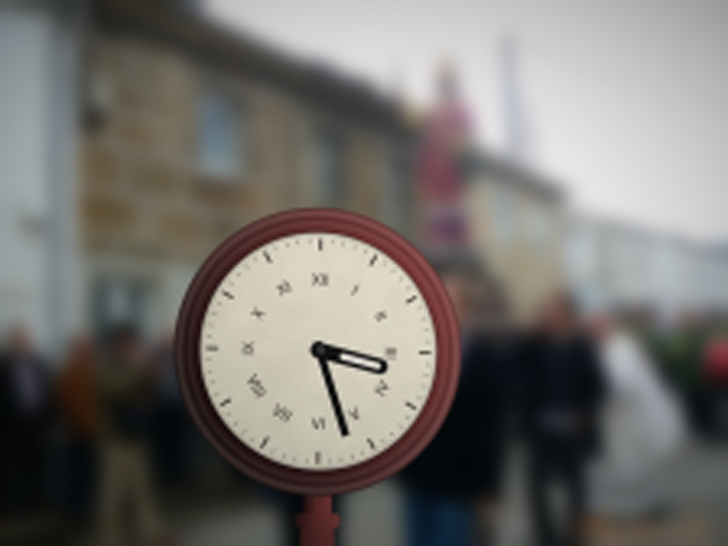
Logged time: 3.27
